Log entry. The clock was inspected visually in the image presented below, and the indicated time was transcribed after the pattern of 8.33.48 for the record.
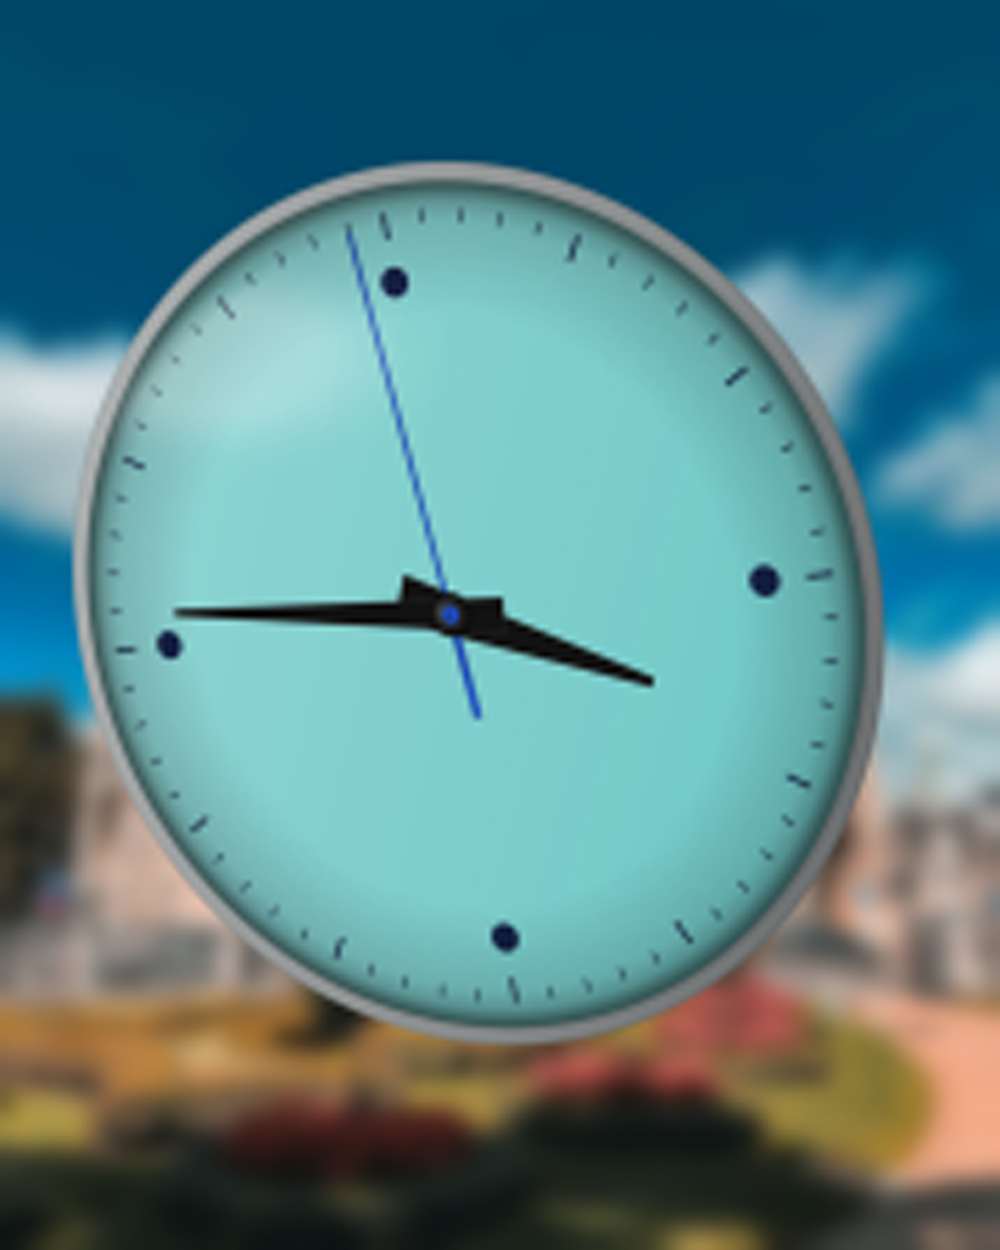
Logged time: 3.45.59
